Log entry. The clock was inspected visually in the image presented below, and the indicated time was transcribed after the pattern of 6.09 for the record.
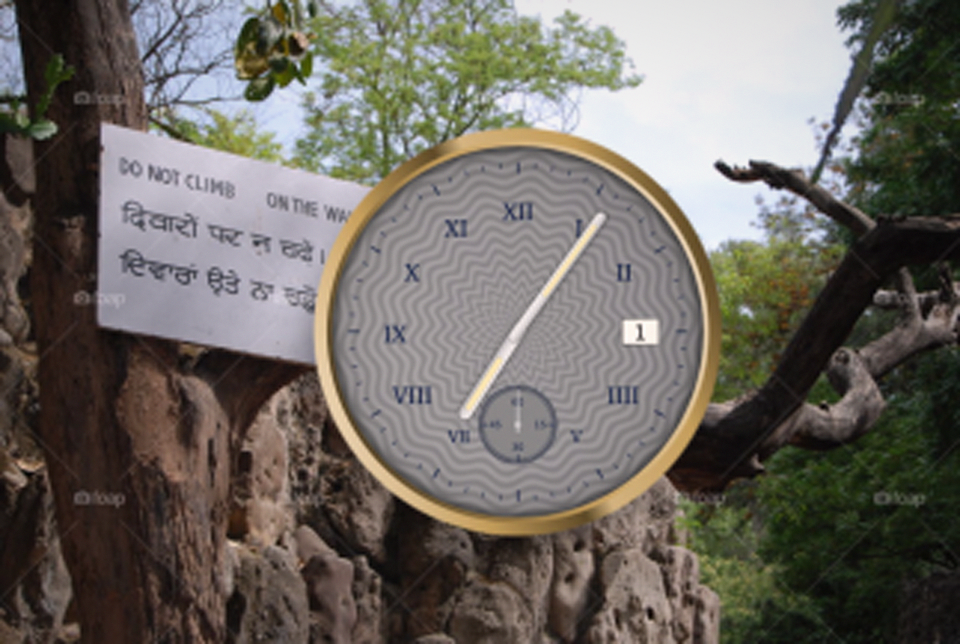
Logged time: 7.06
